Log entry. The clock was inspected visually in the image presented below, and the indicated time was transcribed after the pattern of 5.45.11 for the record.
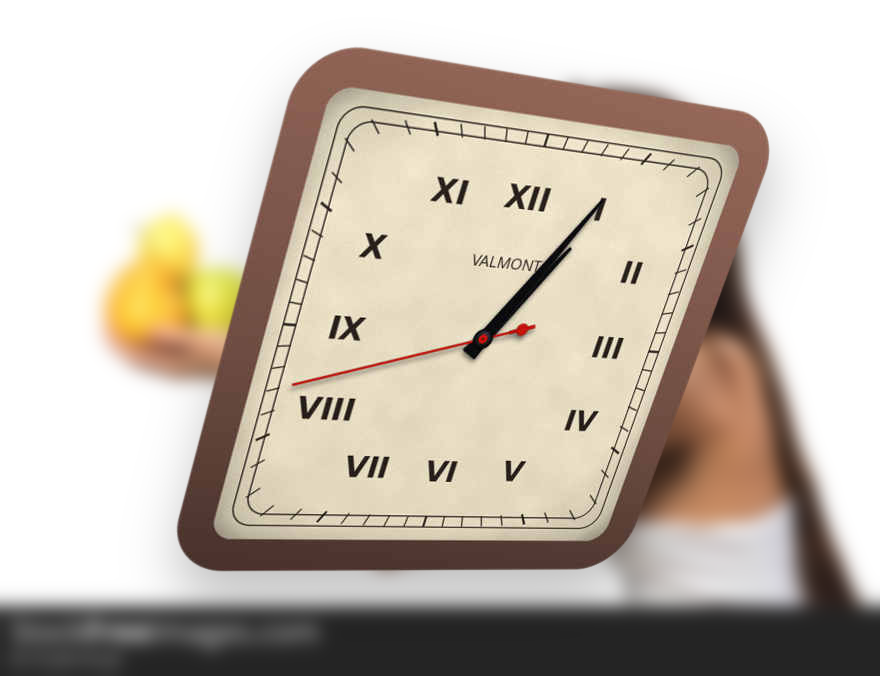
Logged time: 1.04.42
